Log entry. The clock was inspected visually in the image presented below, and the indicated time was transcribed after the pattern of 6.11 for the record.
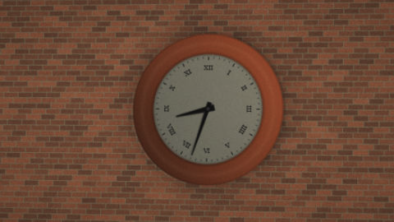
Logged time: 8.33
